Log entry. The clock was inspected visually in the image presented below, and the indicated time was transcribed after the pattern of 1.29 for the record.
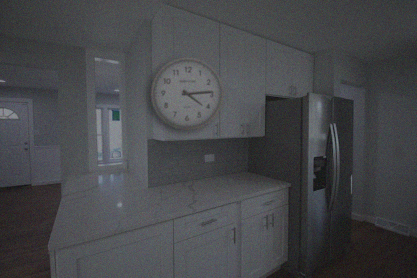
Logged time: 4.14
